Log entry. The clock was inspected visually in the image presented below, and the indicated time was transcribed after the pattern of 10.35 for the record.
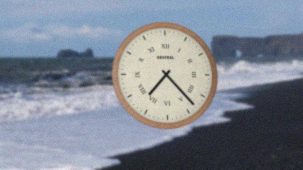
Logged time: 7.23
